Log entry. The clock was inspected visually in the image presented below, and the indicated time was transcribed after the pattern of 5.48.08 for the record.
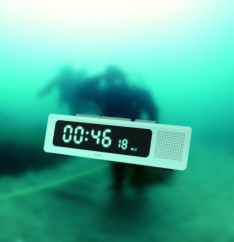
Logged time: 0.46.18
